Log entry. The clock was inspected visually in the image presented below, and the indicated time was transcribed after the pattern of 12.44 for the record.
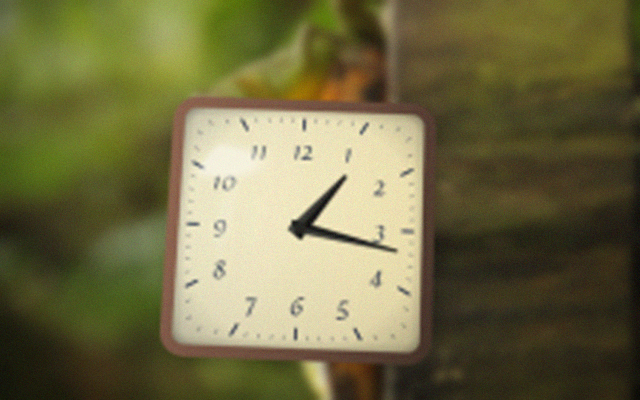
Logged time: 1.17
